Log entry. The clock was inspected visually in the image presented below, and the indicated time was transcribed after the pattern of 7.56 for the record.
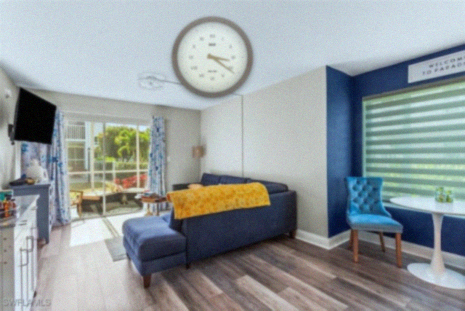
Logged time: 3.21
